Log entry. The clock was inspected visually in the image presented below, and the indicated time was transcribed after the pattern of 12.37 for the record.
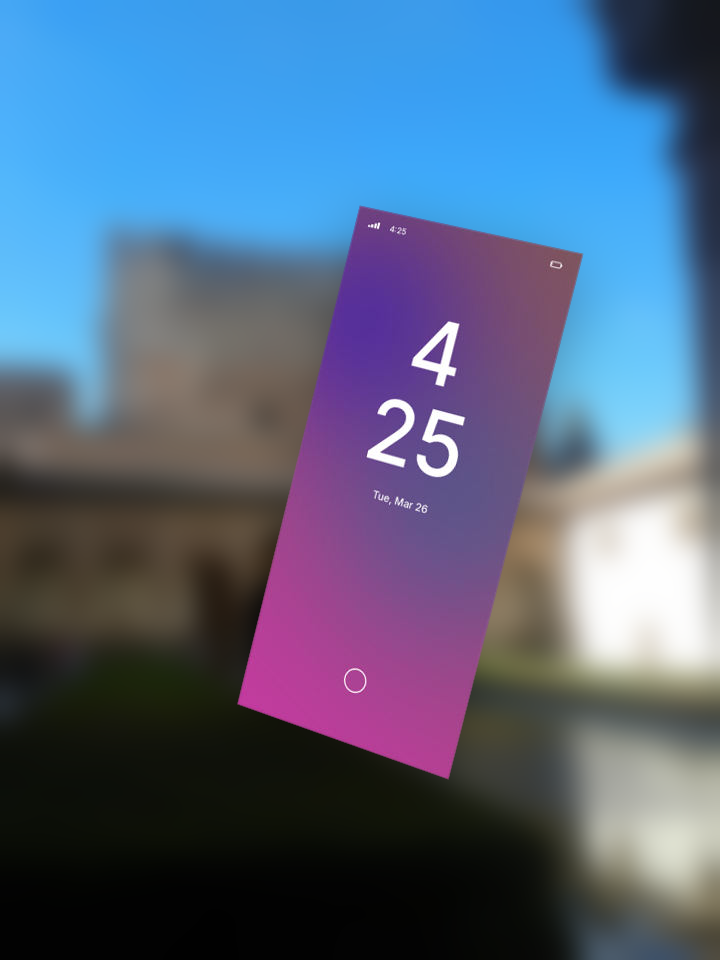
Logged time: 4.25
